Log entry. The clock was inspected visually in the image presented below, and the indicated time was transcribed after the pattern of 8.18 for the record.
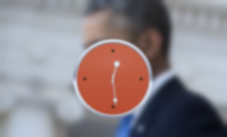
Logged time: 12.29
